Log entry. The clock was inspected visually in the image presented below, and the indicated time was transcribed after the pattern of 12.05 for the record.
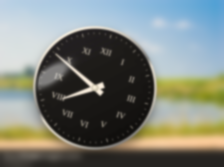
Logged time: 7.49
